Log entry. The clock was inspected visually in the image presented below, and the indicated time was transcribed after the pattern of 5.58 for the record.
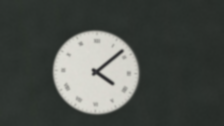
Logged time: 4.08
